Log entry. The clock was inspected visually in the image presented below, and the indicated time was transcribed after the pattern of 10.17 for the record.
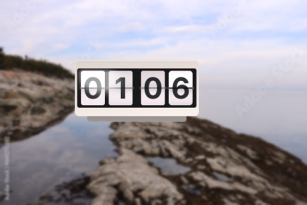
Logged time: 1.06
